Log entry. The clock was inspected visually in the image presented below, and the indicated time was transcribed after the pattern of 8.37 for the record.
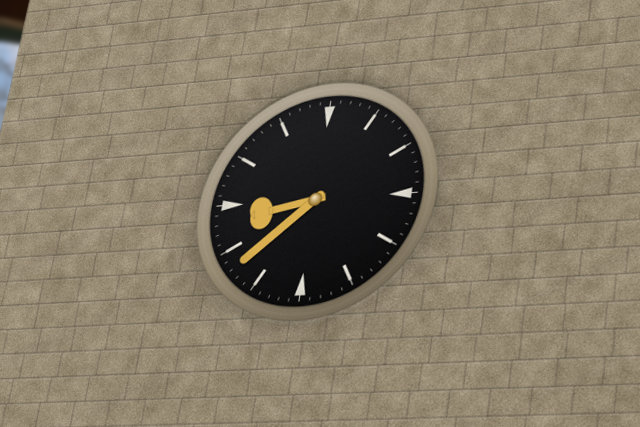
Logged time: 8.38
